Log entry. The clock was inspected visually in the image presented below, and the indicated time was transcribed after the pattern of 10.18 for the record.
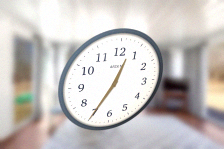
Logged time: 12.35
